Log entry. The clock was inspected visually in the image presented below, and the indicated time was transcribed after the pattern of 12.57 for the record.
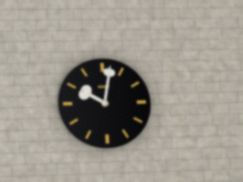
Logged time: 10.02
